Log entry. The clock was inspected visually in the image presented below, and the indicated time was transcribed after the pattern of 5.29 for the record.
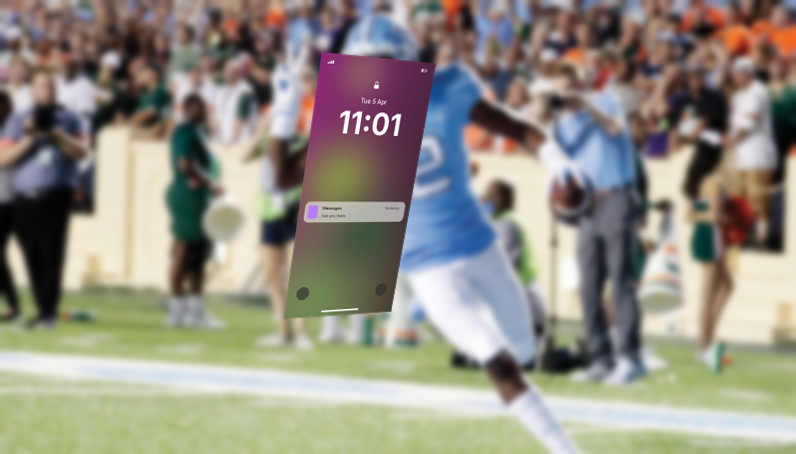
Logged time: 11.01
